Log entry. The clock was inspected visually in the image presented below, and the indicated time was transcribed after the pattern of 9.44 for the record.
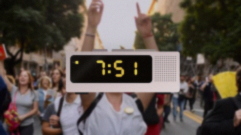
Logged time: 7.51
